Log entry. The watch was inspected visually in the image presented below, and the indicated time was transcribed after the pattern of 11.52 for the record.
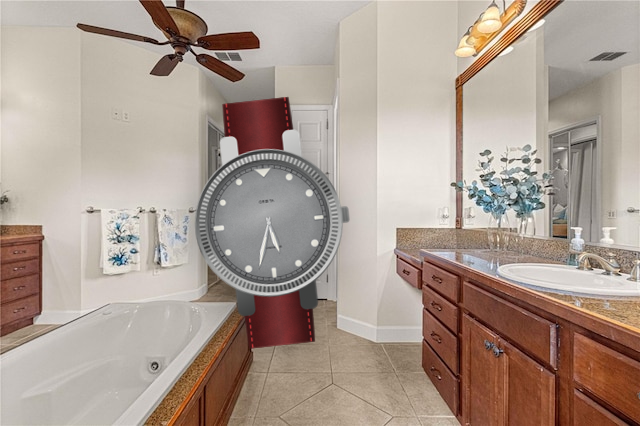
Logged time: 5.33
